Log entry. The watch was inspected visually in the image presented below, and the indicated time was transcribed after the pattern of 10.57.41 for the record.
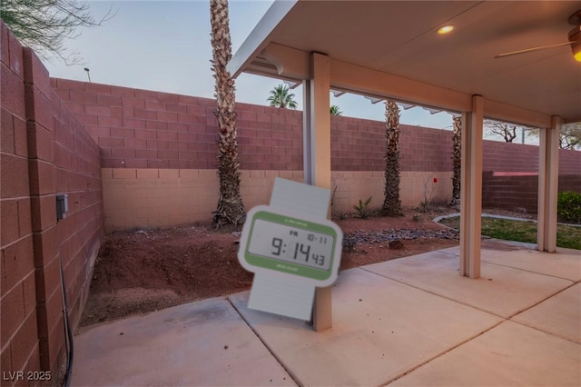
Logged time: 9.14.43
